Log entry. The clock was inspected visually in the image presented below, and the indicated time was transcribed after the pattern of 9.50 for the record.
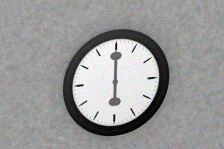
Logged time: 6.00
